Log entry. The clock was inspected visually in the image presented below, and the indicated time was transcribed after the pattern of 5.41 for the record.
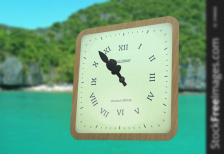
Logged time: 10.53
